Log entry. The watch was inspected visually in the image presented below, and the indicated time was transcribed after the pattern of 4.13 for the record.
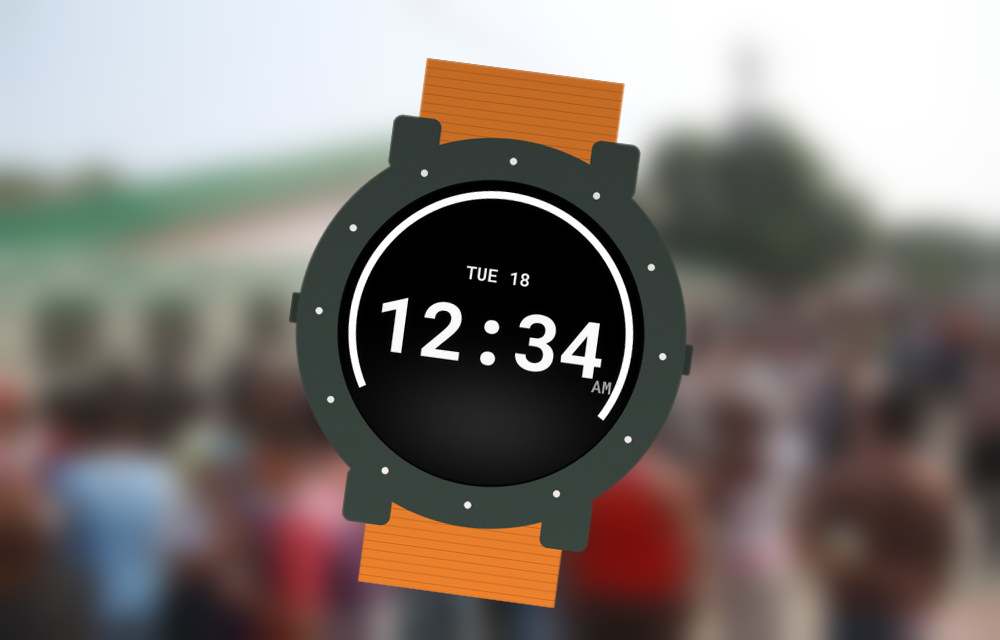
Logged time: 12.34
